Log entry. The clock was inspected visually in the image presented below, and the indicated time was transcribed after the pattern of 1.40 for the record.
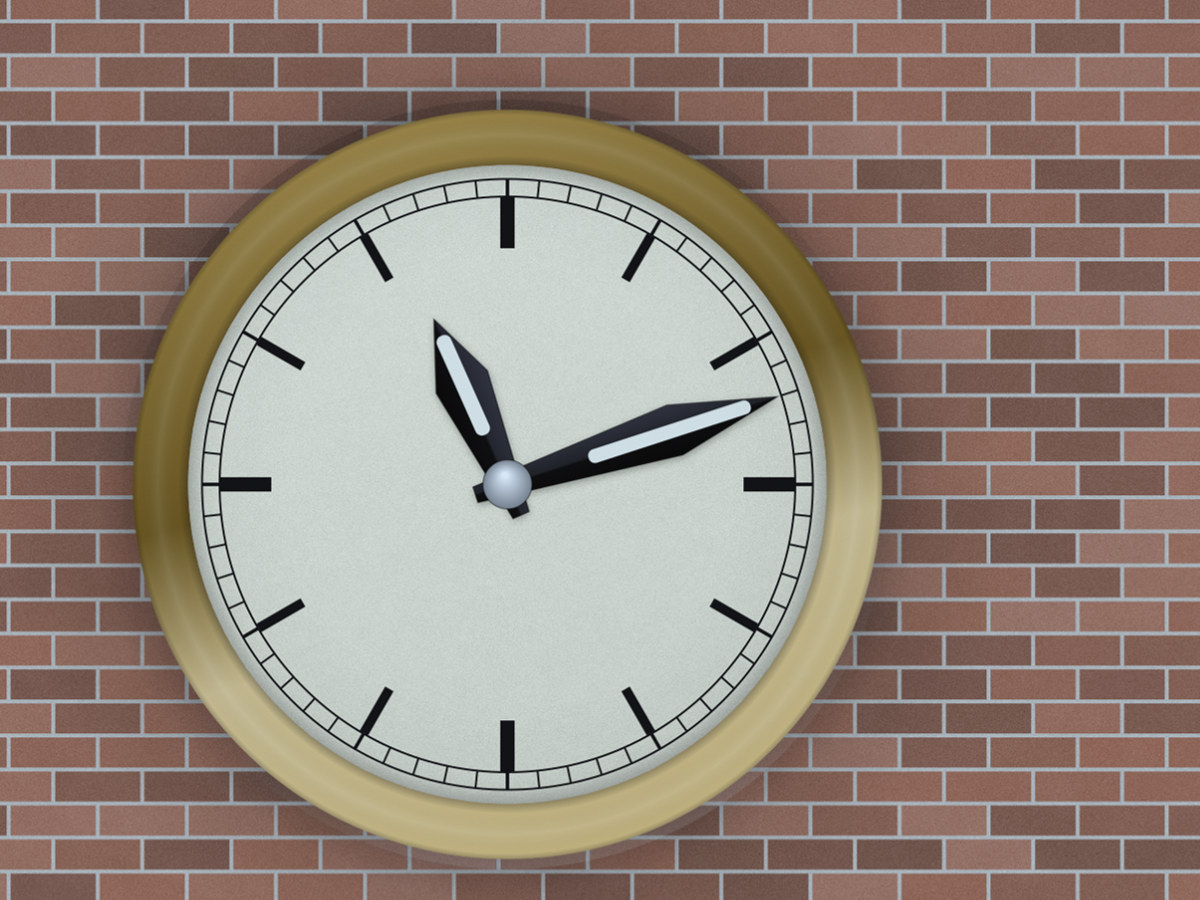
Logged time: 11.12
